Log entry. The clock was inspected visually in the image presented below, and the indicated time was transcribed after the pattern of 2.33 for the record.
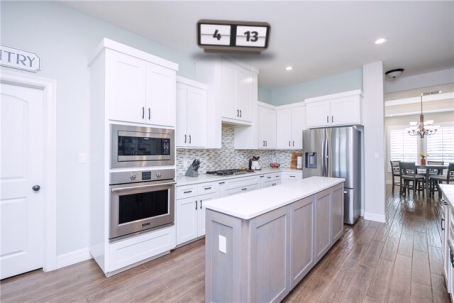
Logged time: 4.13
